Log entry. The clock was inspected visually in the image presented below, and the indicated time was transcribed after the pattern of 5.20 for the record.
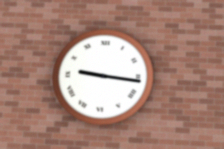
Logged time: 9.16
